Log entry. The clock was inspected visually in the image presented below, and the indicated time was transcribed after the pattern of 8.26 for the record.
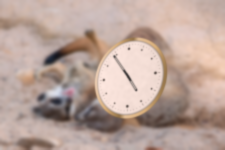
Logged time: 4.54
